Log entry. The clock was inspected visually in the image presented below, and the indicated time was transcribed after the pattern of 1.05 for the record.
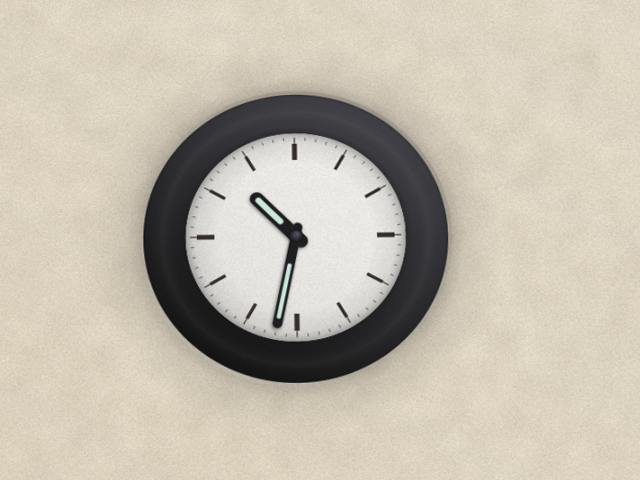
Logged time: 10.32
